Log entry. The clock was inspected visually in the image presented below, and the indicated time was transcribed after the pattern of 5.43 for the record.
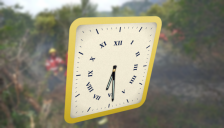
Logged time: 6.29
